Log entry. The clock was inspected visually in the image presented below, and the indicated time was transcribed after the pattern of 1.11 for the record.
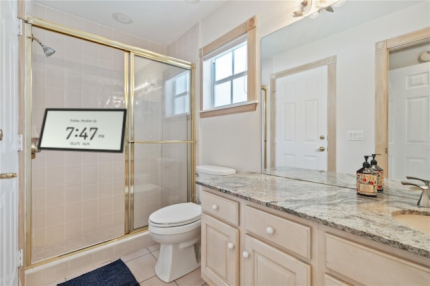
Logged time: 7.47
